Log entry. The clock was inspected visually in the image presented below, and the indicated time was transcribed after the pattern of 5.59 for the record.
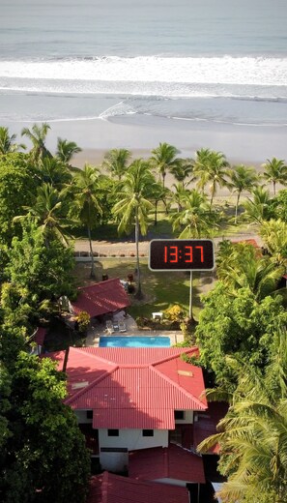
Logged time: 13.37
